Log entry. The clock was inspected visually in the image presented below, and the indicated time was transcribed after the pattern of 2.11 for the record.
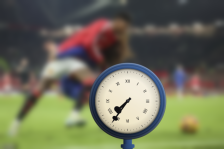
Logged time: 7.36
